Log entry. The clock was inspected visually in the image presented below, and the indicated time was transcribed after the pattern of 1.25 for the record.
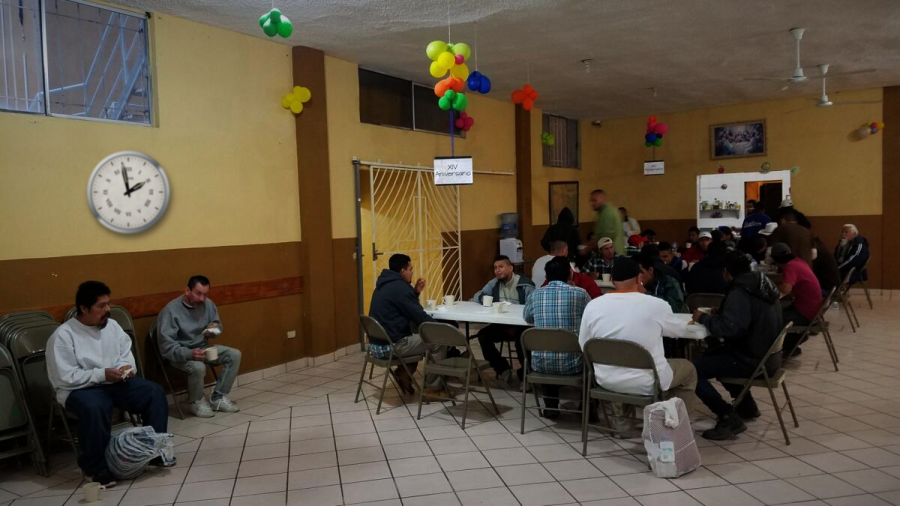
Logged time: 1.58
